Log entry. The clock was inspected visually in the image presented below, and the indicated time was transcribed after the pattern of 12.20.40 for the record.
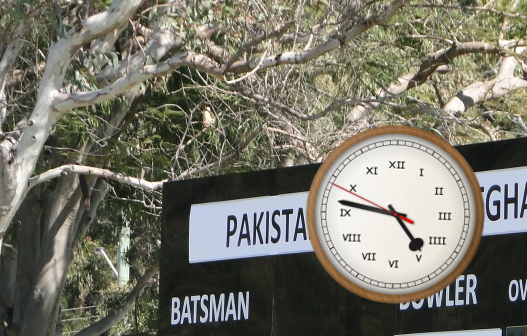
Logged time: 4.46.49
